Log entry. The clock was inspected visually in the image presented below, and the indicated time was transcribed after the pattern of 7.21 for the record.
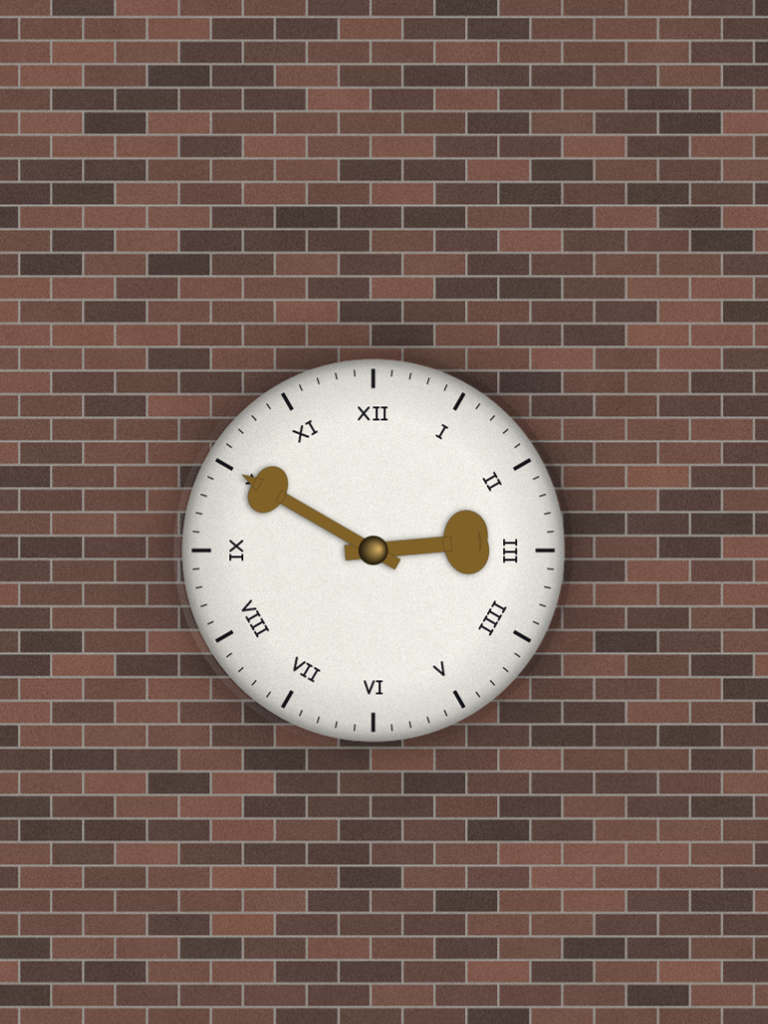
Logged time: 2.50
